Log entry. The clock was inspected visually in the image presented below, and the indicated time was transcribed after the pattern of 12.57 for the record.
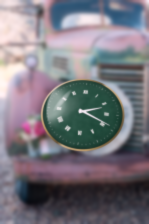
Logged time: 2.19
